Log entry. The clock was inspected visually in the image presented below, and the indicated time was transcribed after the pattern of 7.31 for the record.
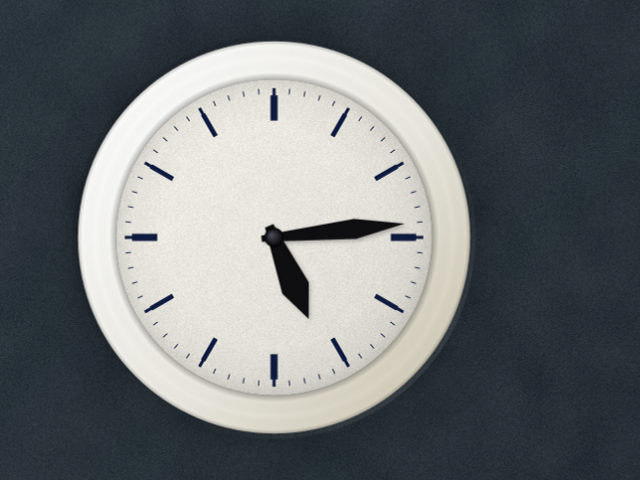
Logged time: 5.14
